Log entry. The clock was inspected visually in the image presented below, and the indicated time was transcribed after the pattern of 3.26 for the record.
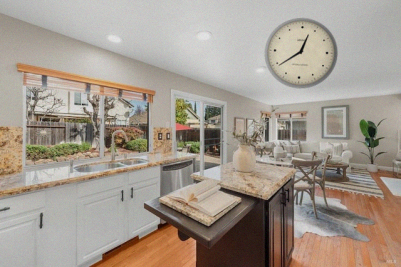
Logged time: 12.39
